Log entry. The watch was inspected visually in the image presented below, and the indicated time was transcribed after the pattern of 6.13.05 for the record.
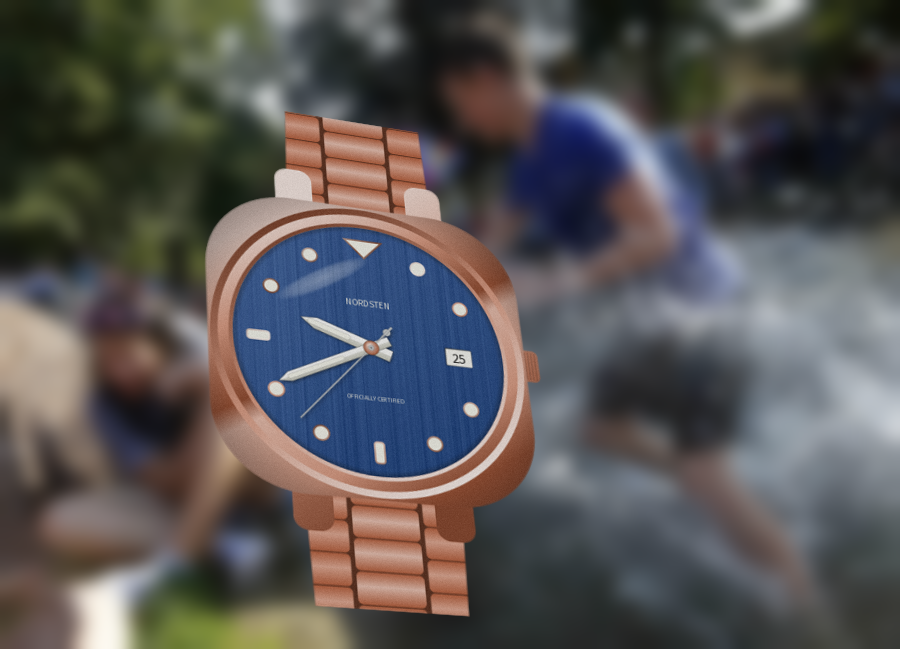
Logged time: 9.40.37
